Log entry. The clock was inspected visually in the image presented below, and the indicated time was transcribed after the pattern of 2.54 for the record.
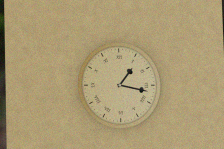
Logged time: 1.17
